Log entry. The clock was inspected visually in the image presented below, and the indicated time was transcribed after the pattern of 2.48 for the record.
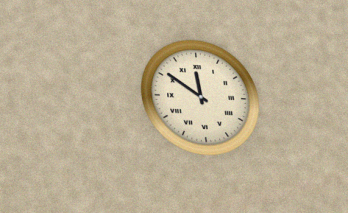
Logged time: 11.51
